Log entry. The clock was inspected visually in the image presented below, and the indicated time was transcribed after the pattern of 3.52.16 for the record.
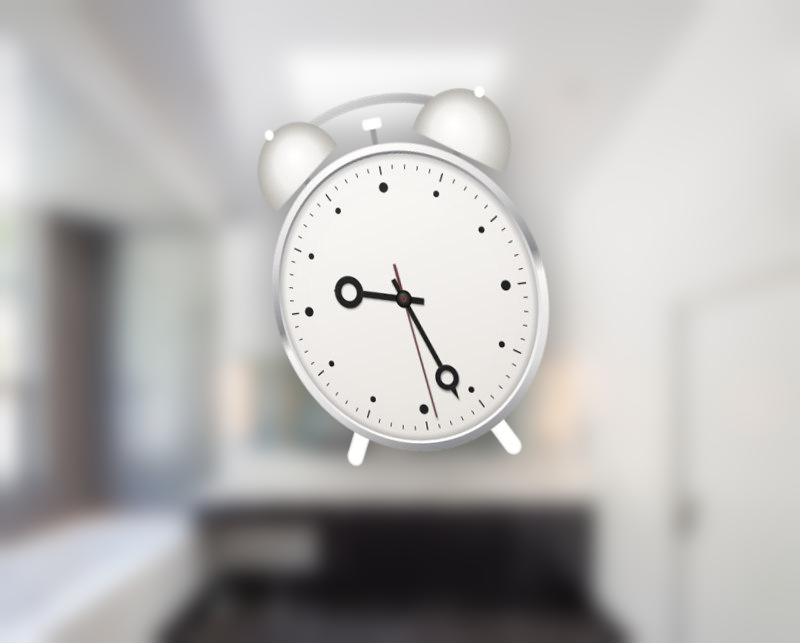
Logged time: 9.26.29
